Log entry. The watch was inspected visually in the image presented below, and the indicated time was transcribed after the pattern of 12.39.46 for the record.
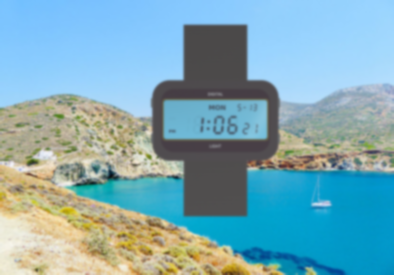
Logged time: 1.06.21
